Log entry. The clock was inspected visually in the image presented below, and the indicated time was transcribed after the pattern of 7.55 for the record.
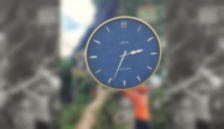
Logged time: 2.34
